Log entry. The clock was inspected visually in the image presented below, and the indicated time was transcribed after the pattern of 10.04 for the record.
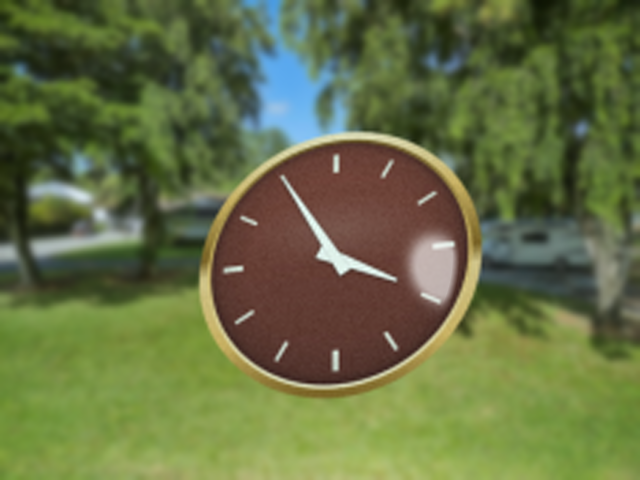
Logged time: 3.55
